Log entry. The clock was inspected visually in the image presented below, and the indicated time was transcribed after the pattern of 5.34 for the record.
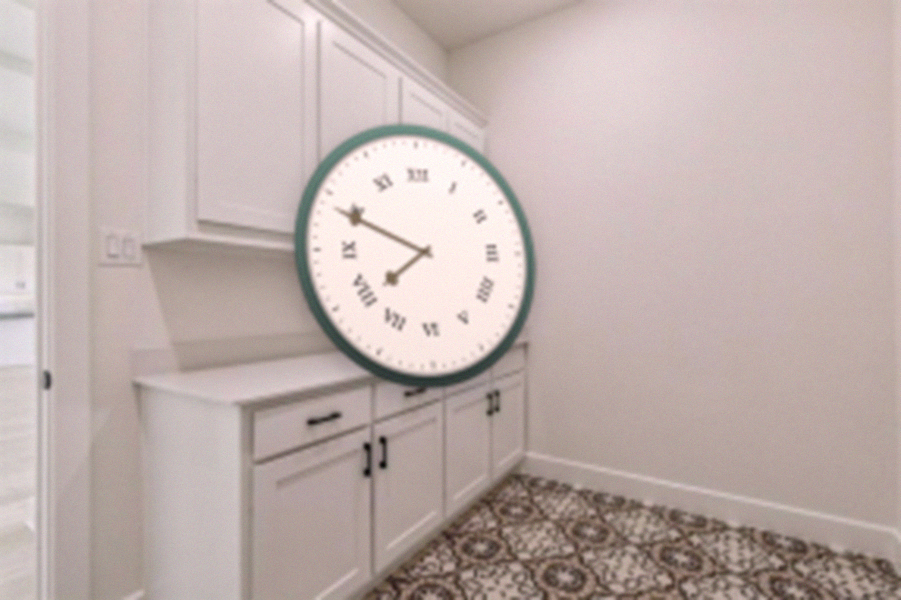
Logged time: 7.49
